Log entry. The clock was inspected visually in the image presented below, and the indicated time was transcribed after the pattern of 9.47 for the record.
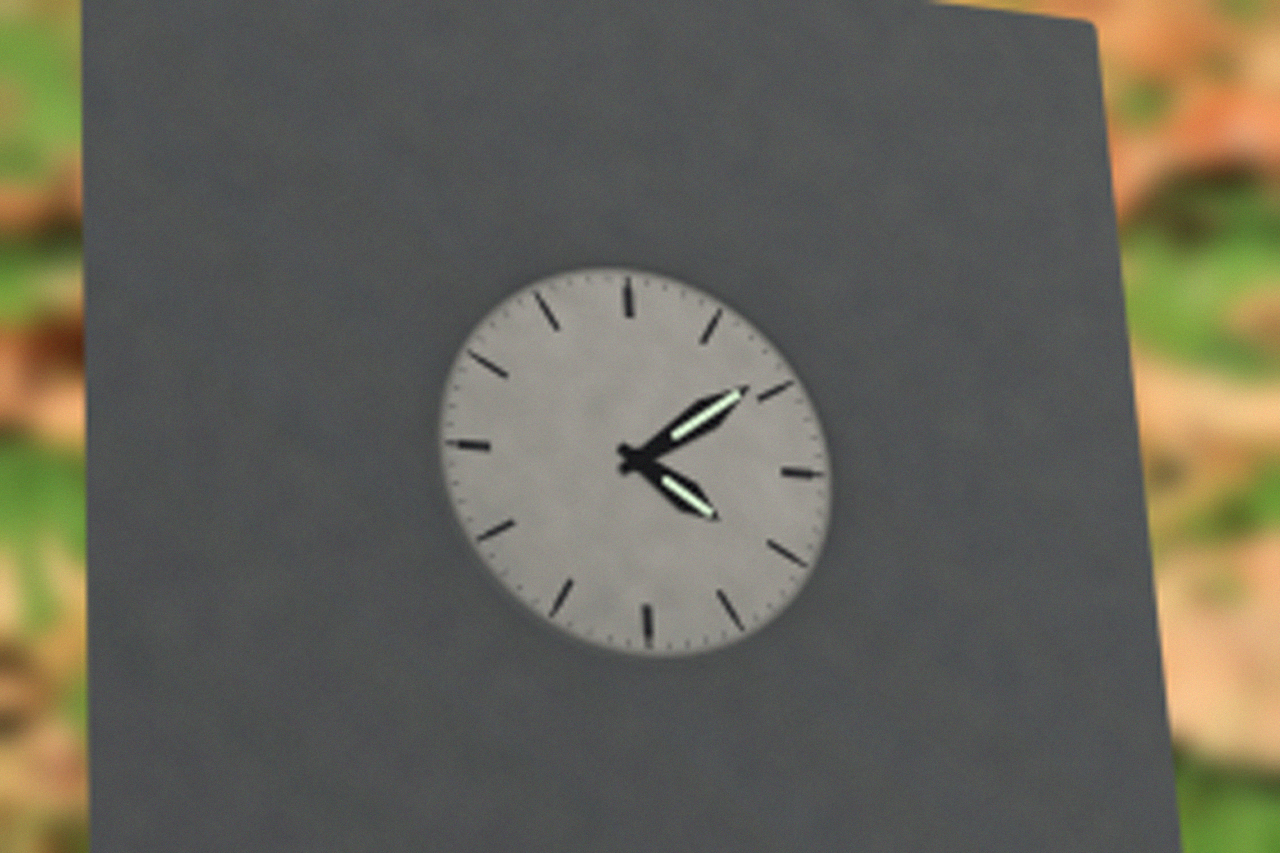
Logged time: 4.09
